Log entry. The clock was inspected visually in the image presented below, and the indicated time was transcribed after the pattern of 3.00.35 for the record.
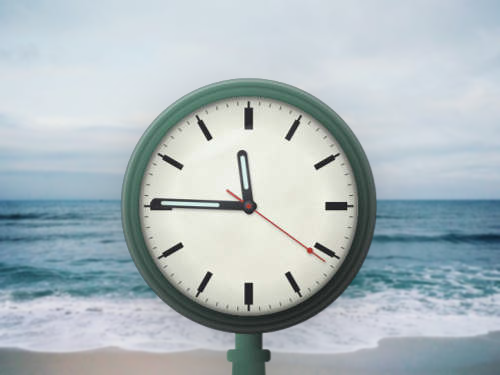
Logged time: 11.45.21
